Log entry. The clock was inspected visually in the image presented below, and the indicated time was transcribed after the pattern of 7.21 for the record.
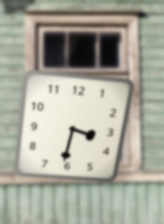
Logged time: 3.31
